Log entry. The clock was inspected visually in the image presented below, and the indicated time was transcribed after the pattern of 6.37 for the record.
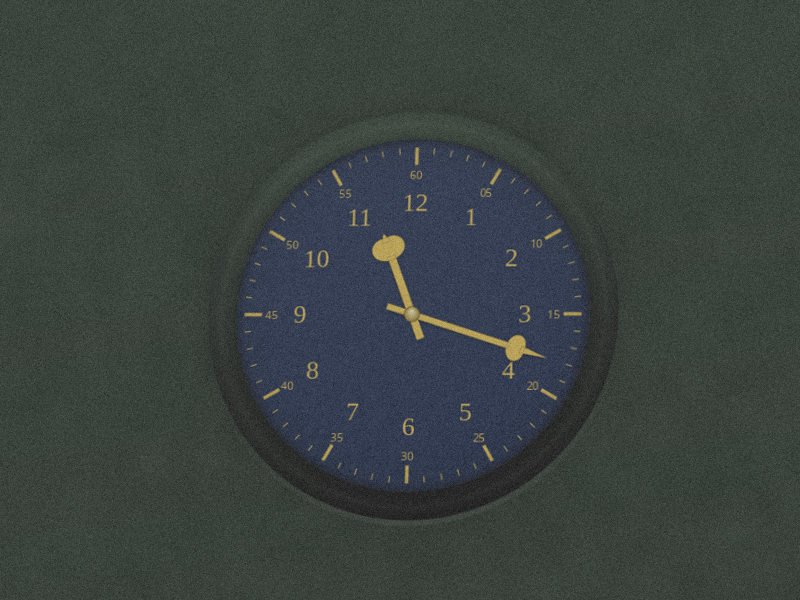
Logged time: 11.18
